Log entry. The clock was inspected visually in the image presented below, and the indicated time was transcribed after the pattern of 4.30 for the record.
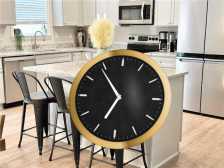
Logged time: 6.54
